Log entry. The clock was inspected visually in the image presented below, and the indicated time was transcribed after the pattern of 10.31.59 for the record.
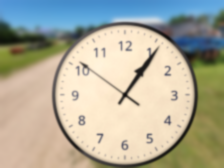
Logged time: 1.05.51
